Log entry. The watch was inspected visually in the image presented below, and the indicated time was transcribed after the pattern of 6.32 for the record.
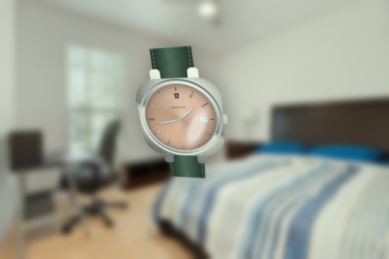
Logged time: 1.43
